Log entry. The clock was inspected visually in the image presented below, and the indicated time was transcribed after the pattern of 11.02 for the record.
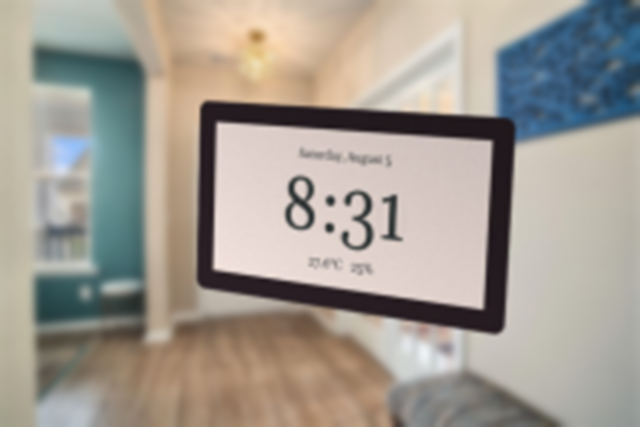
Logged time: 8.31
